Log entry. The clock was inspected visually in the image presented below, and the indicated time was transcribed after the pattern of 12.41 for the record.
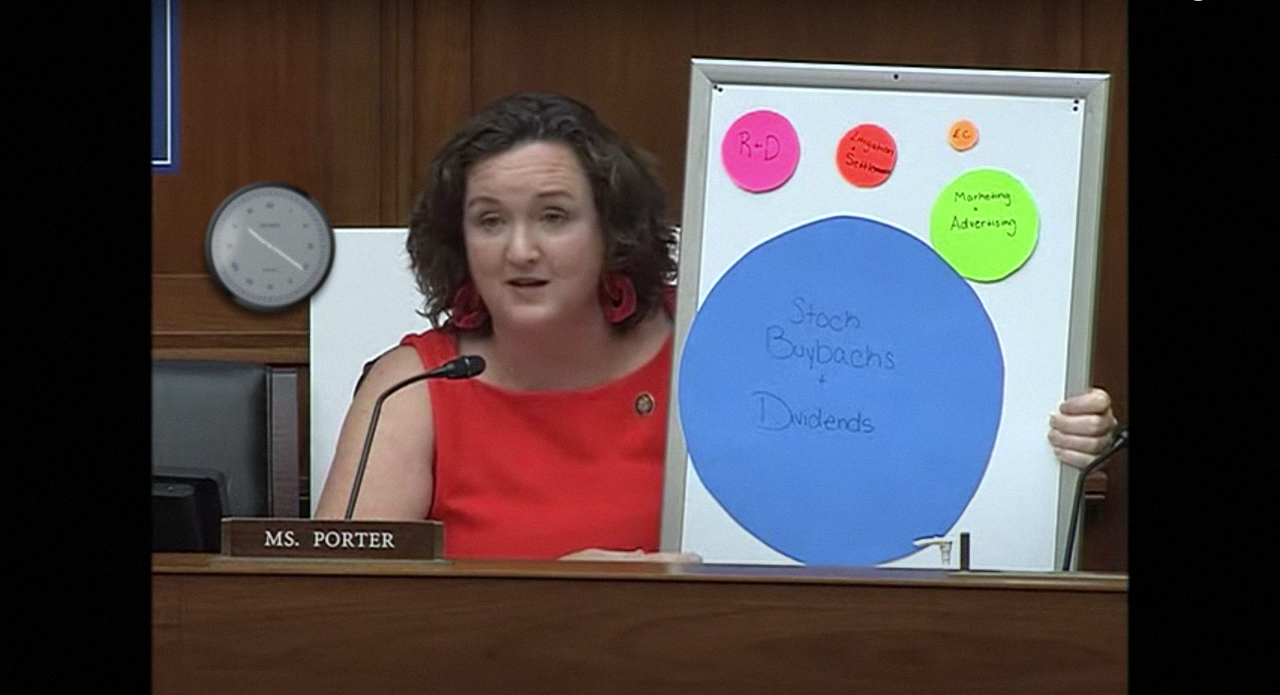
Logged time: 10.21
